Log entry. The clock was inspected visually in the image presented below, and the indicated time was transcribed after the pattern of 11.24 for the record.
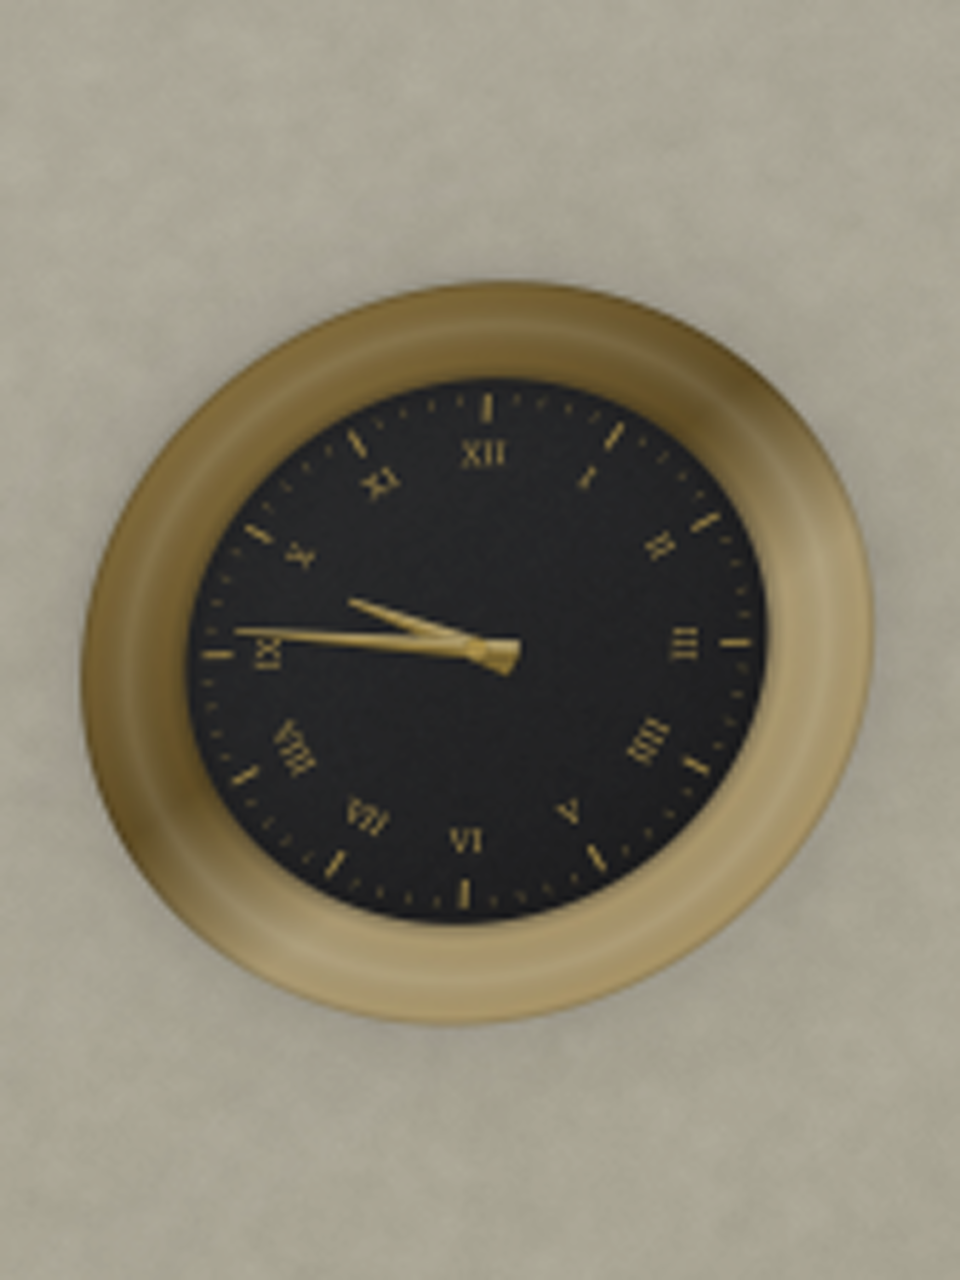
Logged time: 9.46
